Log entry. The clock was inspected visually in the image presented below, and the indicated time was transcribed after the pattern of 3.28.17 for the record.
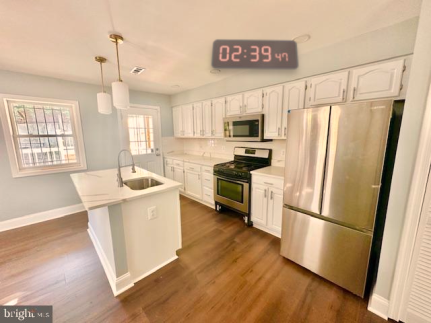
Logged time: 2.39.47
